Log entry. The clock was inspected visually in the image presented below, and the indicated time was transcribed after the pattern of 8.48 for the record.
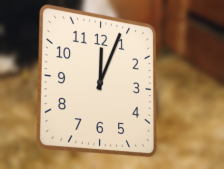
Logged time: 12.04
